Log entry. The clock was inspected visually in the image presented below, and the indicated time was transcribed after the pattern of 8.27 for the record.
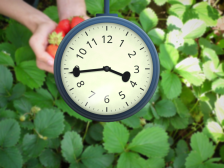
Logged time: 3.44
